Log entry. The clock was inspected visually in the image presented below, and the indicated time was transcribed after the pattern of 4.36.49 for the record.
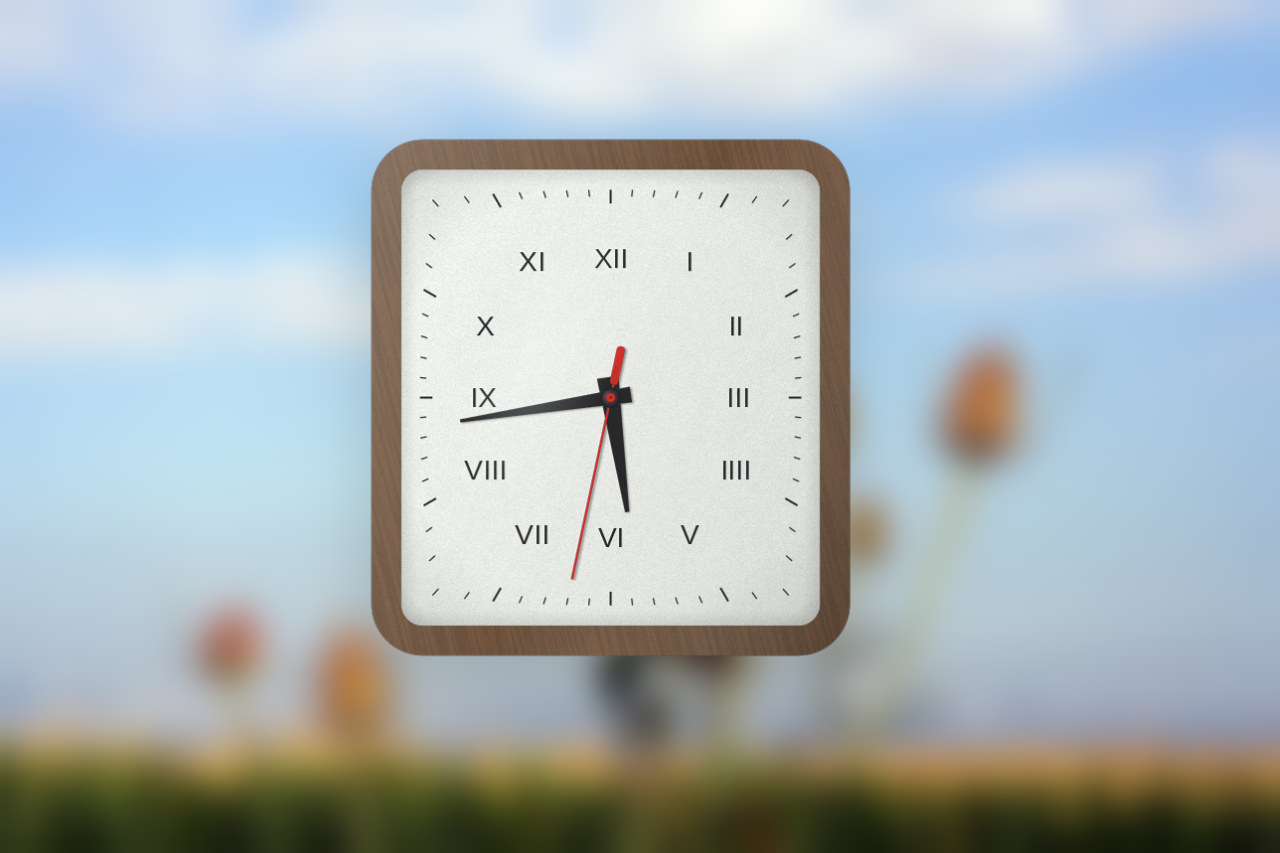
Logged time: 5.43.32
